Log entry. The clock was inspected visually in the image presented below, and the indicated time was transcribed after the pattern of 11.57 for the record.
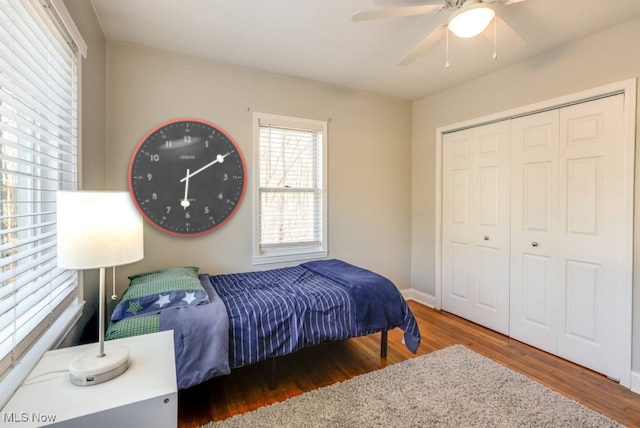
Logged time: 6.10
